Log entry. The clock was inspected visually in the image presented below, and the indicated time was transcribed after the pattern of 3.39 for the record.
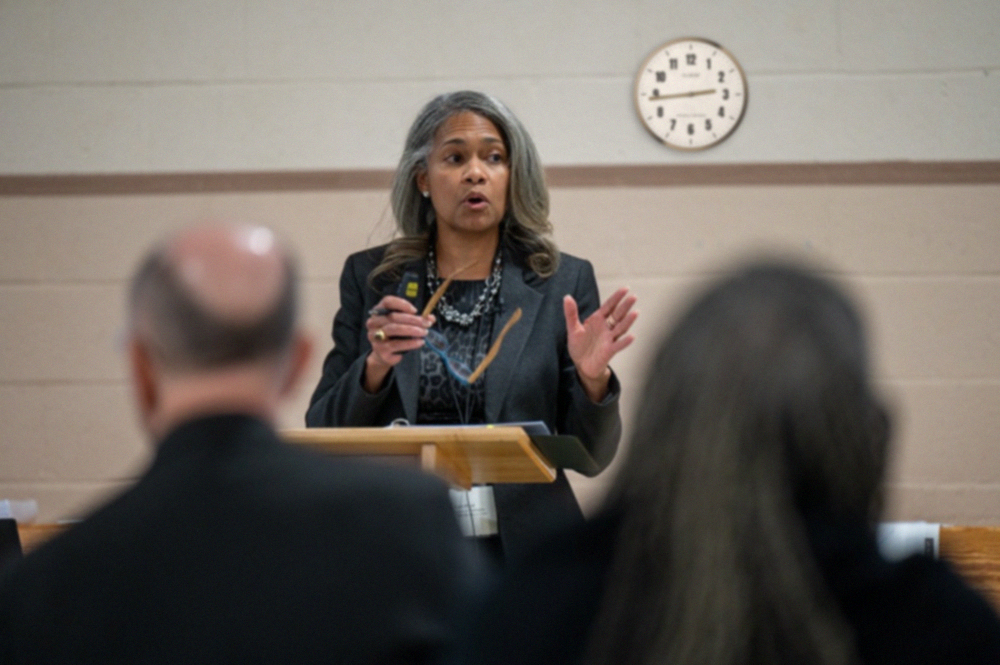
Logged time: 2.44
